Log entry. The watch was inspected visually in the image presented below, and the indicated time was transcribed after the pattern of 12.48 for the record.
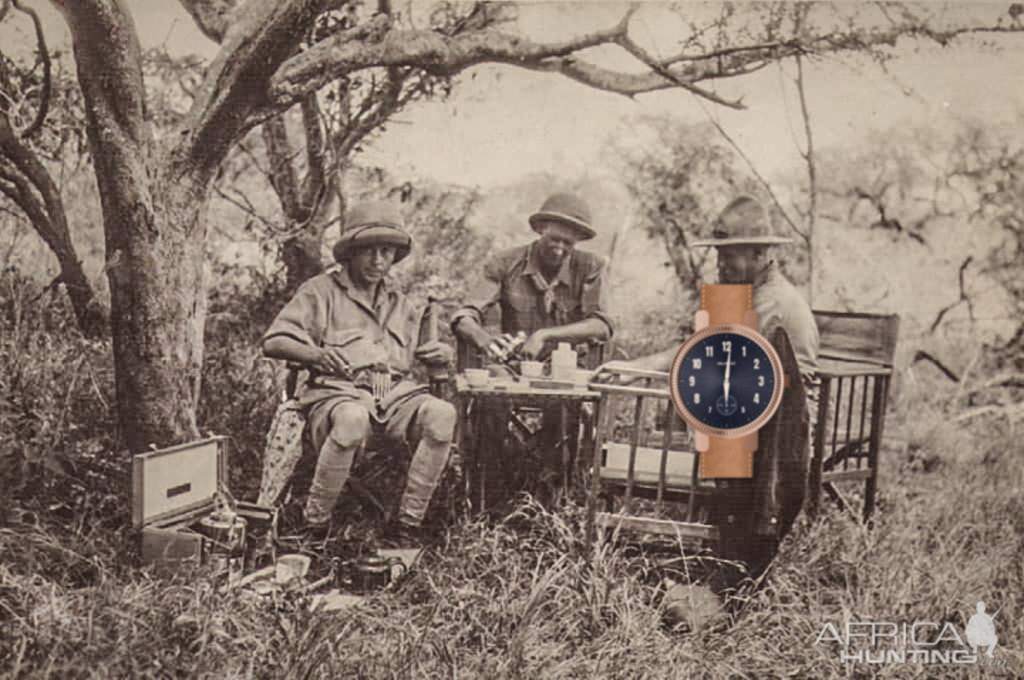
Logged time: 6.01
